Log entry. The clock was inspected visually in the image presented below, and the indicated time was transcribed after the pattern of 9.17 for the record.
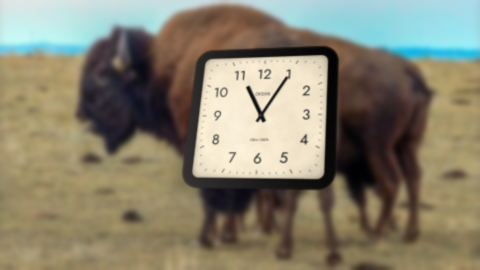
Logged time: 11.05
